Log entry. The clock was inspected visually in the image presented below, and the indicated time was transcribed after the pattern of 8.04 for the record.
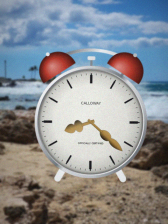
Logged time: 8.22
